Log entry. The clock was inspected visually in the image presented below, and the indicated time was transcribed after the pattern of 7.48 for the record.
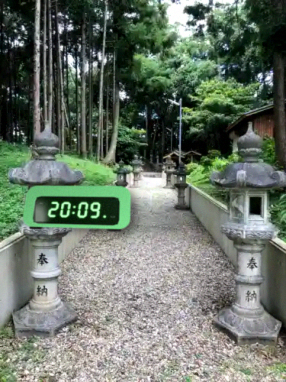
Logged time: 20.09
